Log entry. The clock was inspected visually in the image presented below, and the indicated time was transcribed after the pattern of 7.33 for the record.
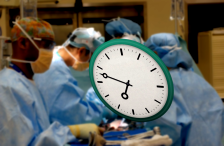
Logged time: 6.48
